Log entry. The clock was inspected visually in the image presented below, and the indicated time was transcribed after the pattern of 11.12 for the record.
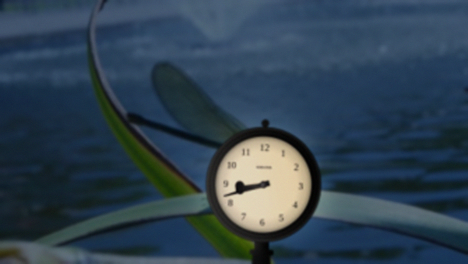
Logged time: 8.42
